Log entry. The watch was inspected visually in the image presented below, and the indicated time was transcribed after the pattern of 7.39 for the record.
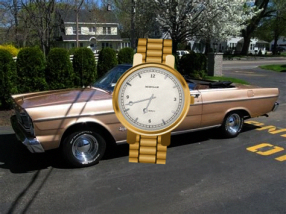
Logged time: 6.42
